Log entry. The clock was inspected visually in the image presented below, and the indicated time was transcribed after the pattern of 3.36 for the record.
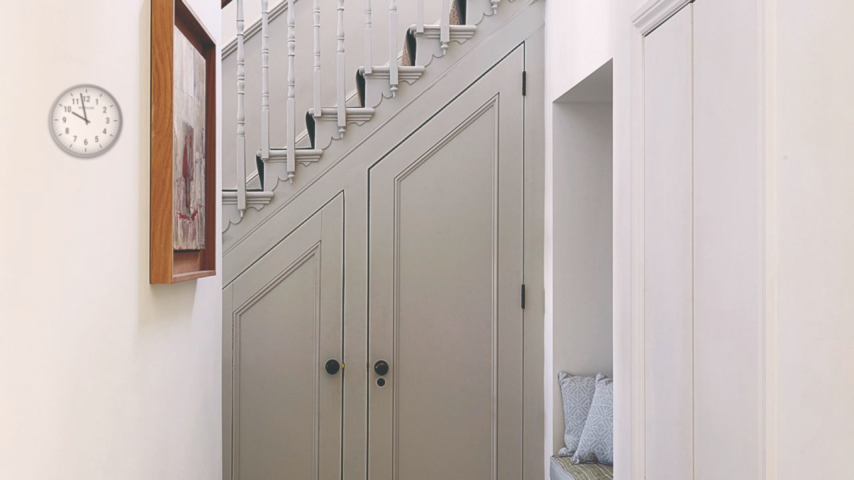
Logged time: 9.58
